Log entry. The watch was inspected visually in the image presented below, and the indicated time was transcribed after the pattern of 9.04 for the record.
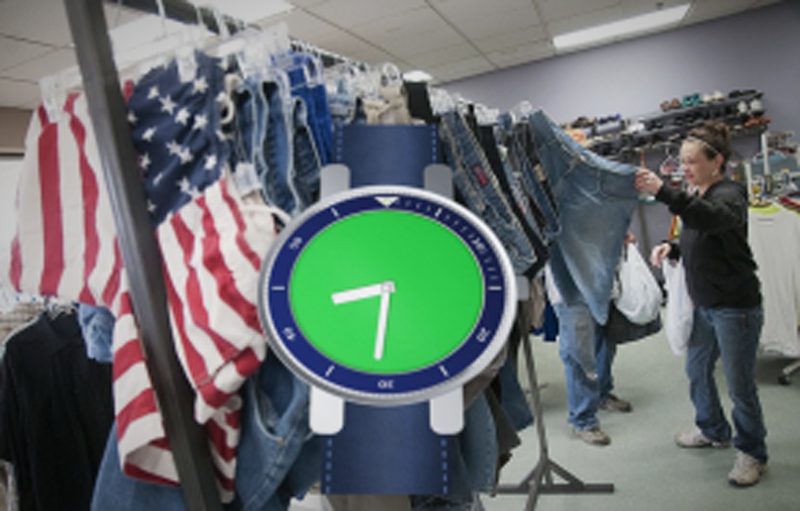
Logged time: 8.31
